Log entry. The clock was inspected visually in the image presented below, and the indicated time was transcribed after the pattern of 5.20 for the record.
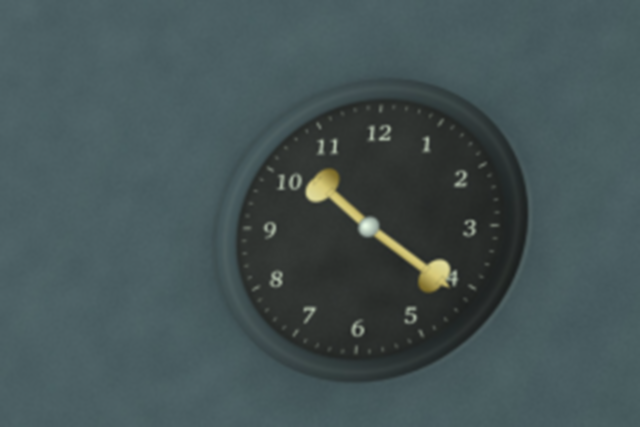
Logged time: 10.21
